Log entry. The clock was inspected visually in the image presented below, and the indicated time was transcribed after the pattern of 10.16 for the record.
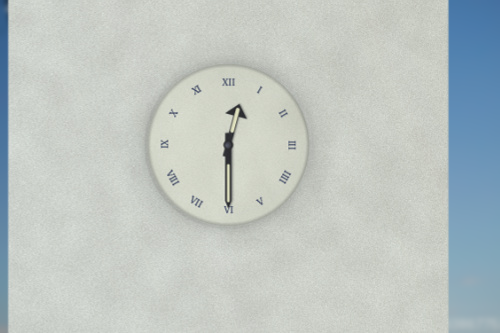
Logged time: 12.30
